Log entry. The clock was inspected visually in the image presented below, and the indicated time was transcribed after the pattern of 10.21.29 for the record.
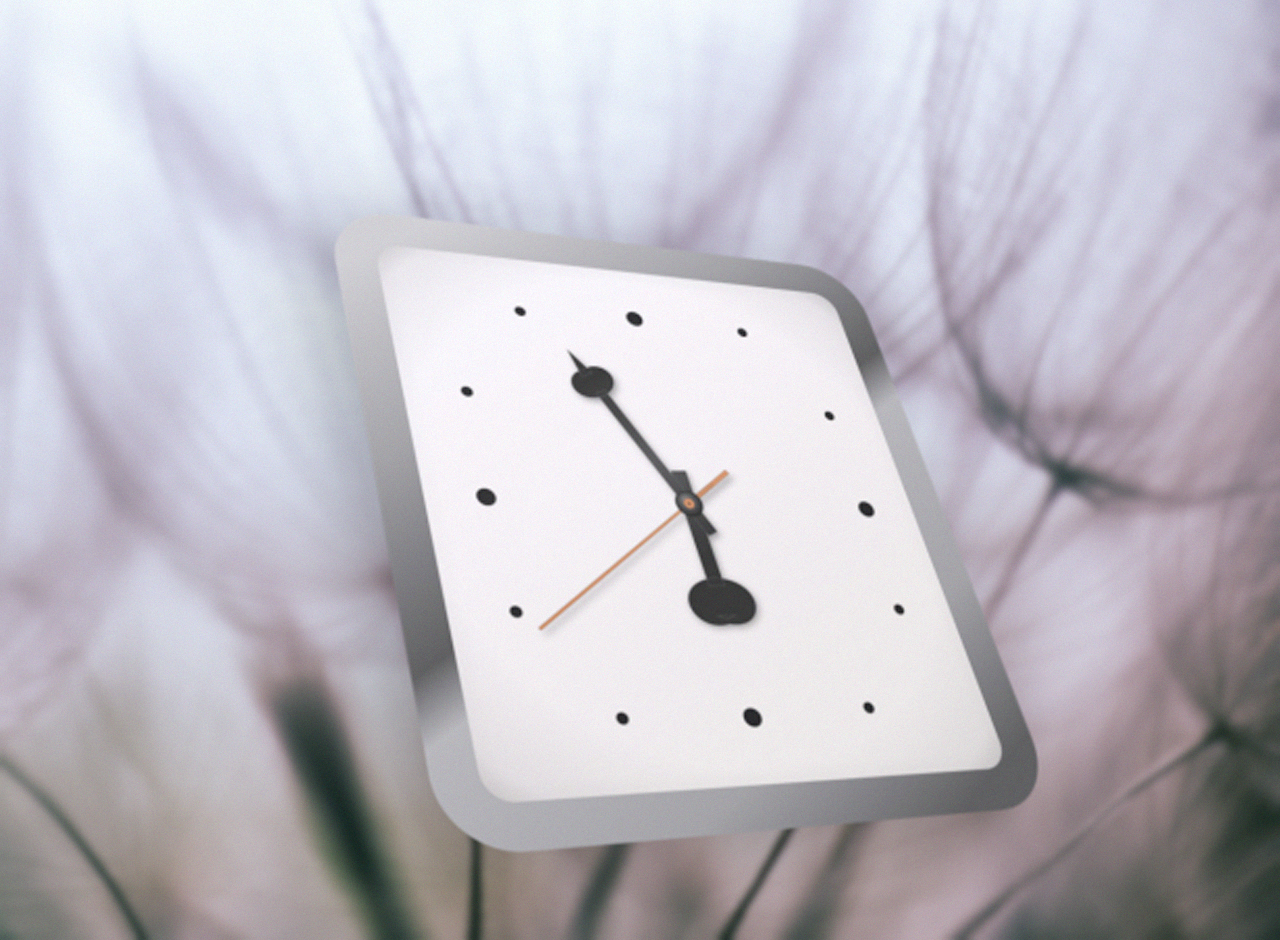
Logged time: 5.55.39
